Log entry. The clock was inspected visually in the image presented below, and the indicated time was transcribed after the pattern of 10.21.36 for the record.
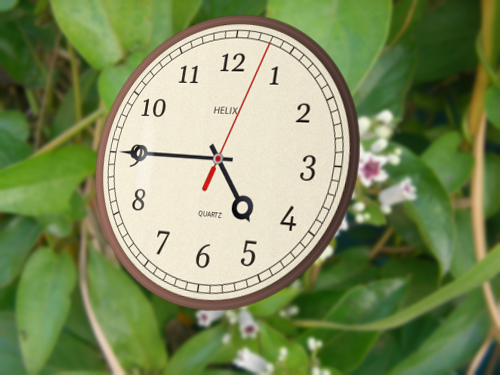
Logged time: 4.45.03
